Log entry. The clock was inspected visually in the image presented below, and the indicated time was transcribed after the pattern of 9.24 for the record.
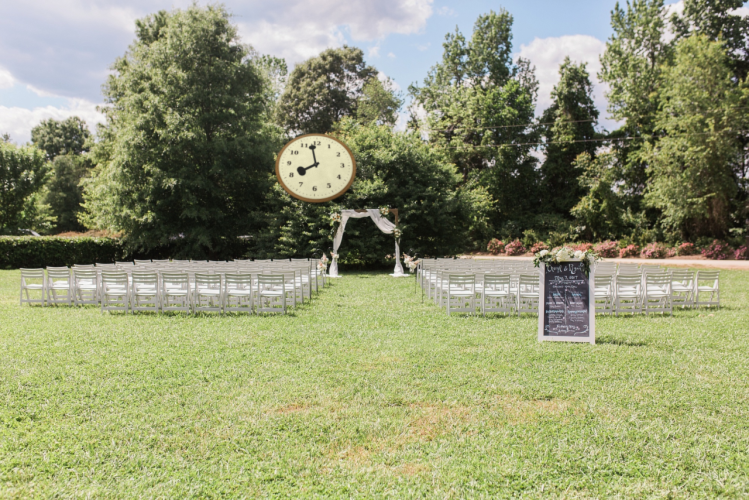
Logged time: 7.58
